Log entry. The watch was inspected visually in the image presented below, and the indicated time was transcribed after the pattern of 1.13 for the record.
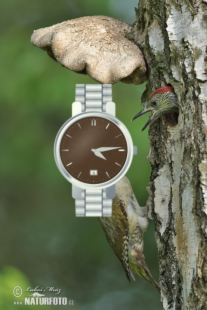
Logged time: 4.14
